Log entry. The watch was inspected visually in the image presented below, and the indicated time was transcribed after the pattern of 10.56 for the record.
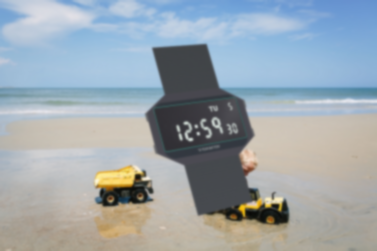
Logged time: 12.59
